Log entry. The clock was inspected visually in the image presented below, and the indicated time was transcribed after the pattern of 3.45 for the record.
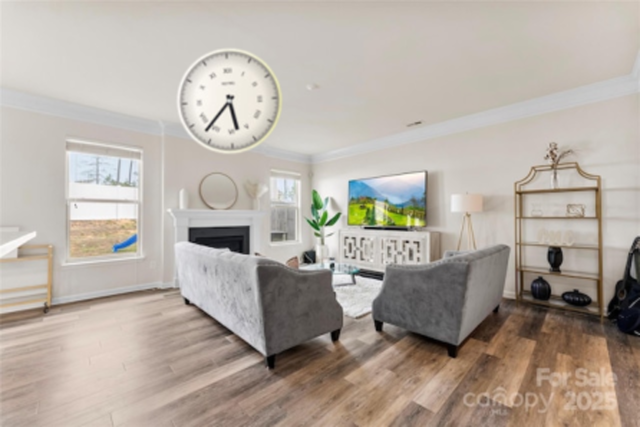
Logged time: 5.37
